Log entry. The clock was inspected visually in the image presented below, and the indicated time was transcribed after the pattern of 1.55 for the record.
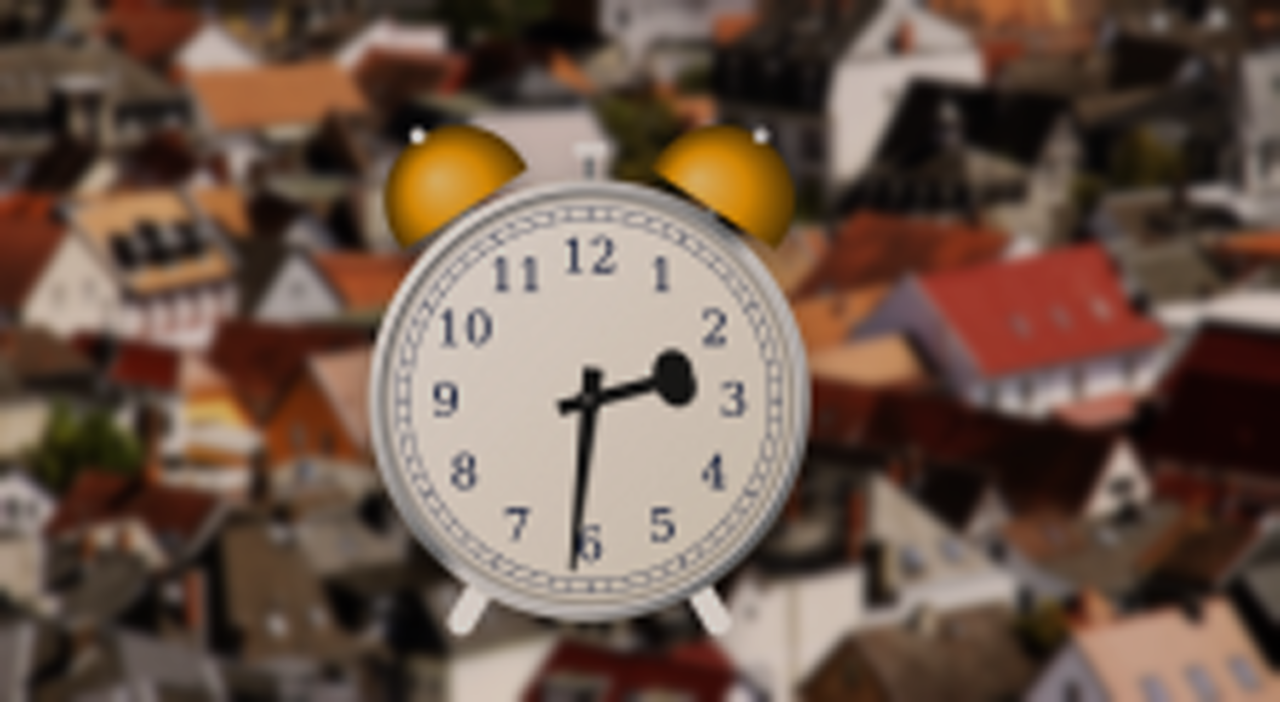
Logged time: 2.31
